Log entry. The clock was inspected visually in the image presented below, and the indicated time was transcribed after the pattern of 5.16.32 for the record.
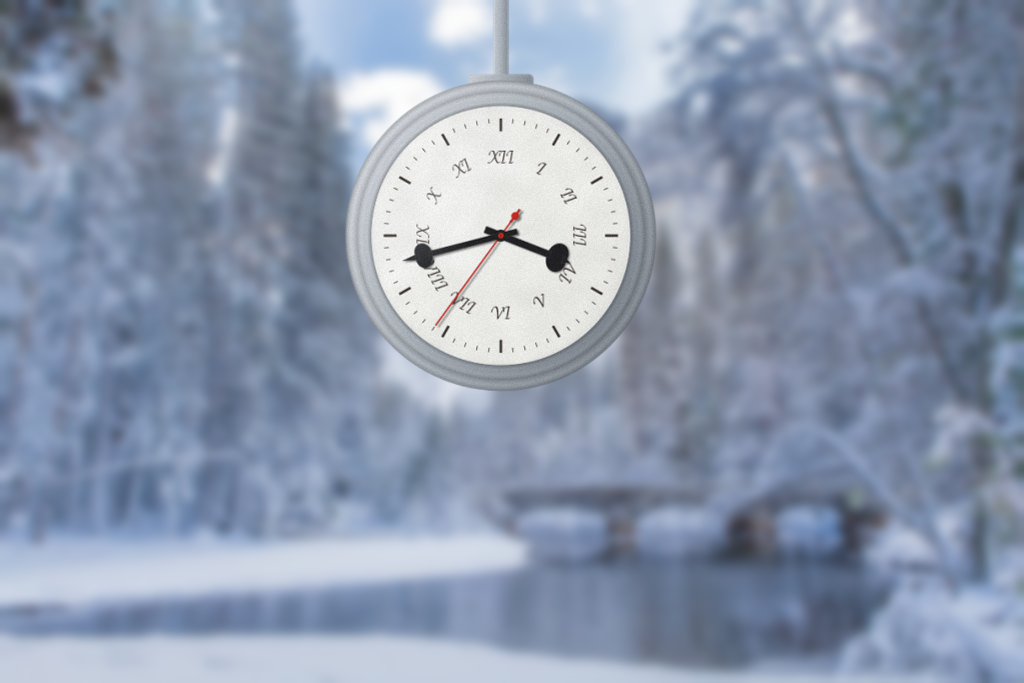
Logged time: 3.42.36
